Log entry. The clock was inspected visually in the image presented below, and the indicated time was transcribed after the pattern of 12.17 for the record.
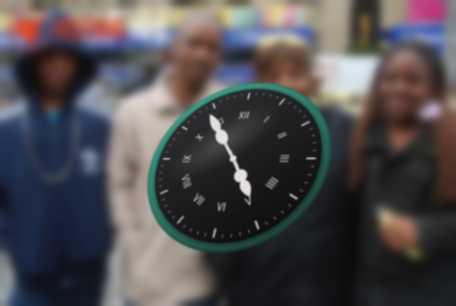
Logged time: 4.54
